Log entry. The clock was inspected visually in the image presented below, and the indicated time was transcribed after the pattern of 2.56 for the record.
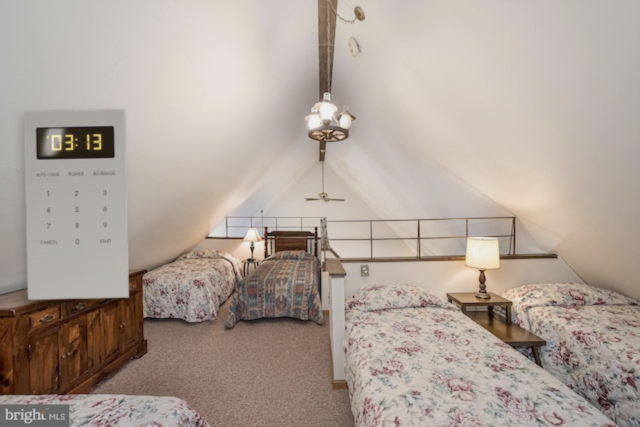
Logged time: 3.13
